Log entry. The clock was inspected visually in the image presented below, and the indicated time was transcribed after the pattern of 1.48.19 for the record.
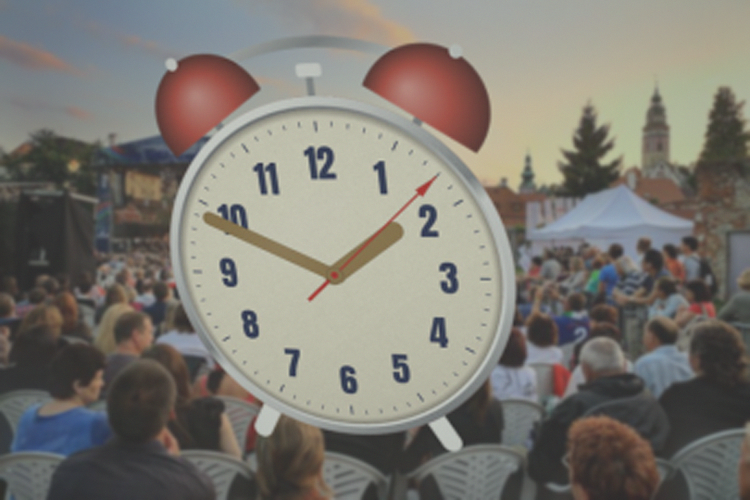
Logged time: 1.49.08
